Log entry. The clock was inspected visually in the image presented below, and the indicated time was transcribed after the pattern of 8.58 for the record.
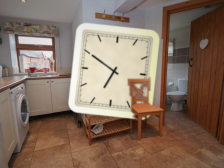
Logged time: 6.50
